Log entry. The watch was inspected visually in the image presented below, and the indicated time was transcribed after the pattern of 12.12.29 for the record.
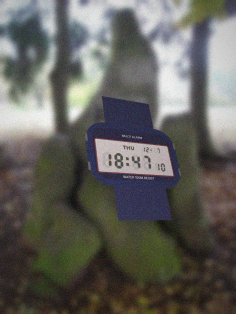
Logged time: 18.47.10
